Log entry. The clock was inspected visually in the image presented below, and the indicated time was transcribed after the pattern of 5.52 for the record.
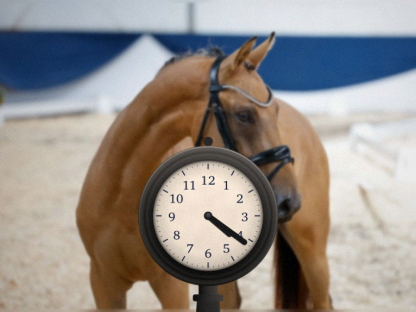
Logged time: 4.21
